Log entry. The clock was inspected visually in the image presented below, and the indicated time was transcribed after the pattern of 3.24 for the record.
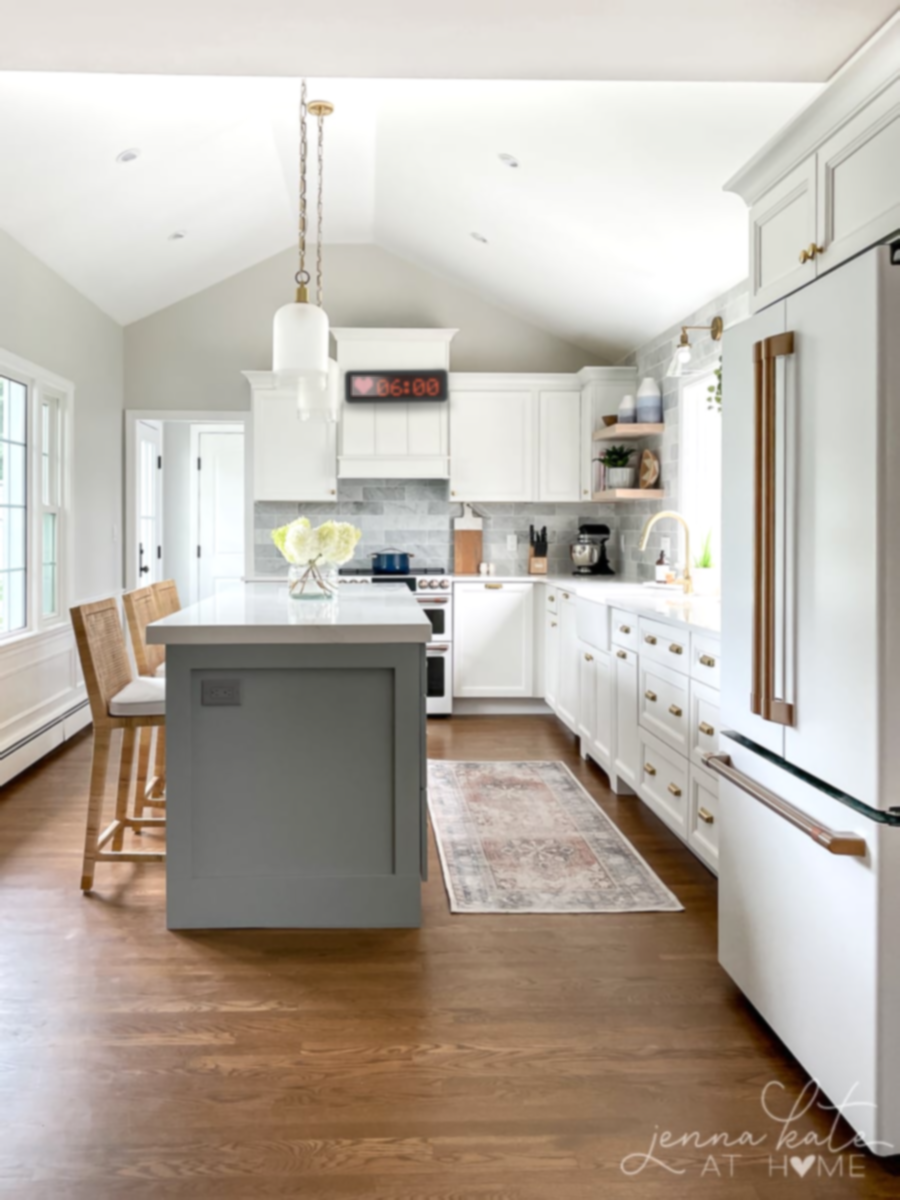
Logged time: 6.00
